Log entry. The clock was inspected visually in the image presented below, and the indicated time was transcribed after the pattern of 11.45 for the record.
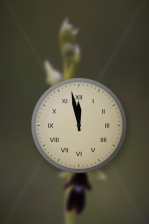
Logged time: 11.58
